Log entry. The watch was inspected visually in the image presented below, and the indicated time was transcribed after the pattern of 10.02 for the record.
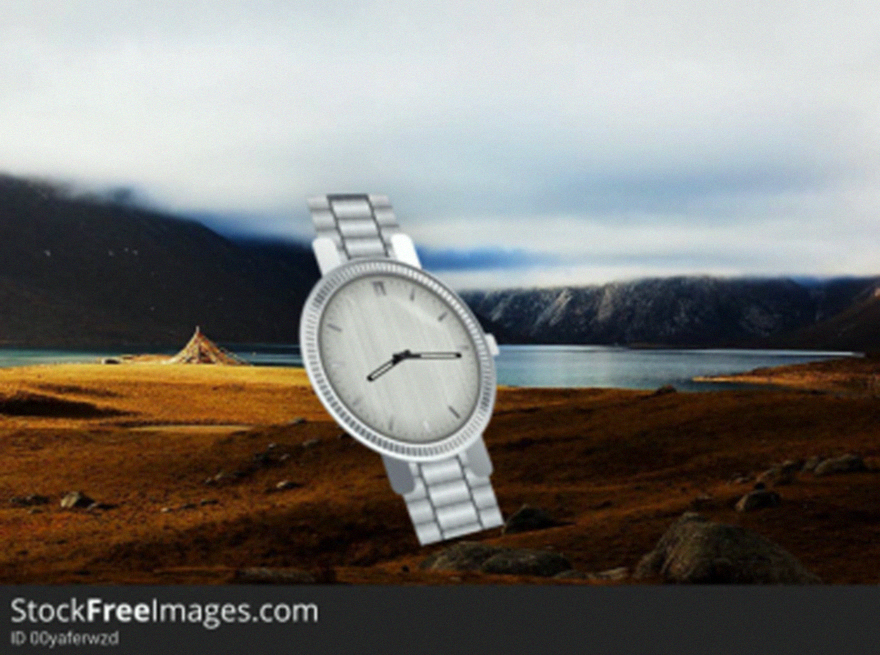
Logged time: 8.16
